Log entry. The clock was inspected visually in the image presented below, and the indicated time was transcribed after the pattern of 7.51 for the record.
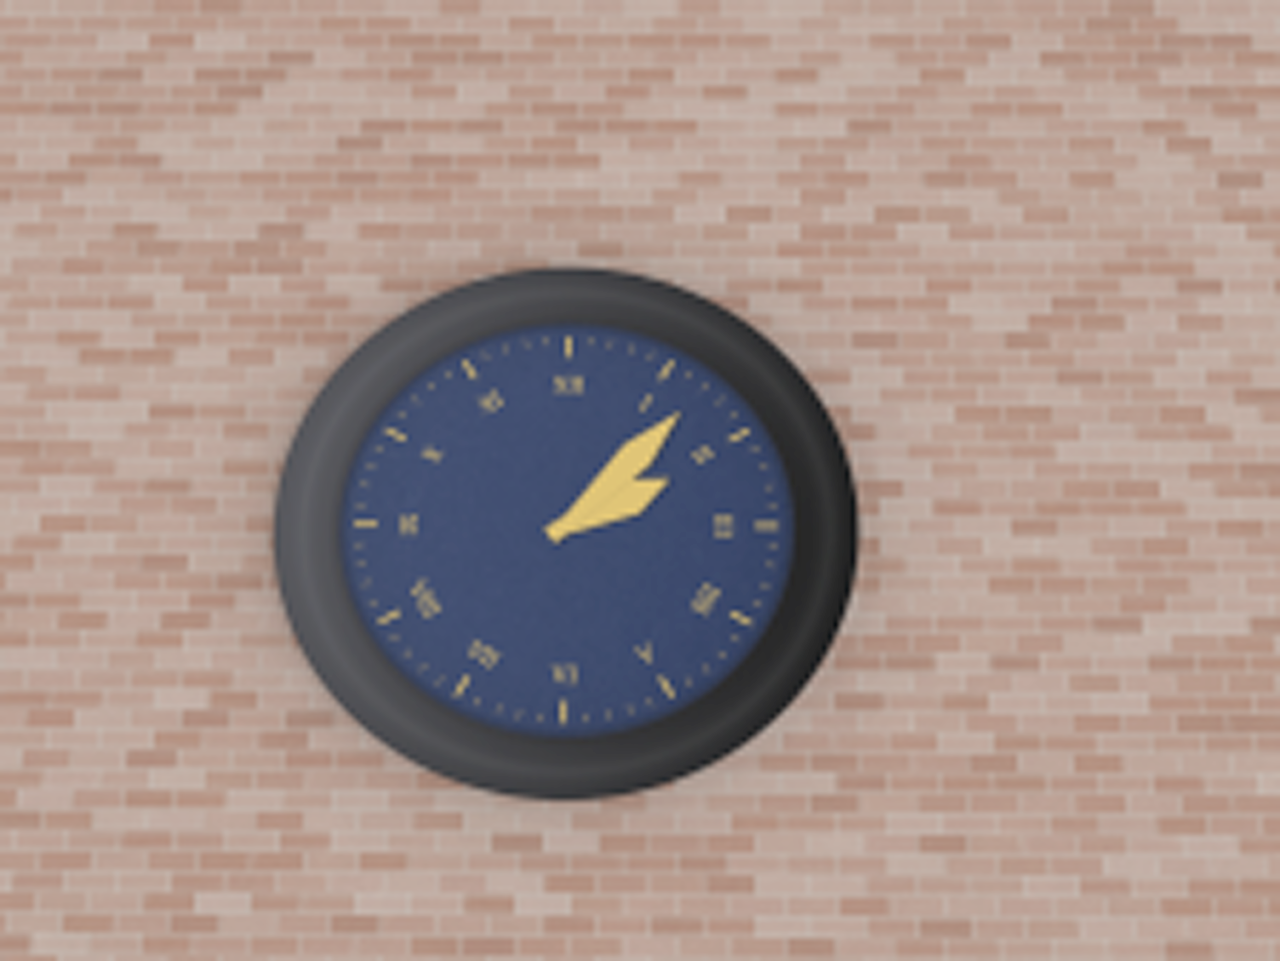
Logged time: 2.07
